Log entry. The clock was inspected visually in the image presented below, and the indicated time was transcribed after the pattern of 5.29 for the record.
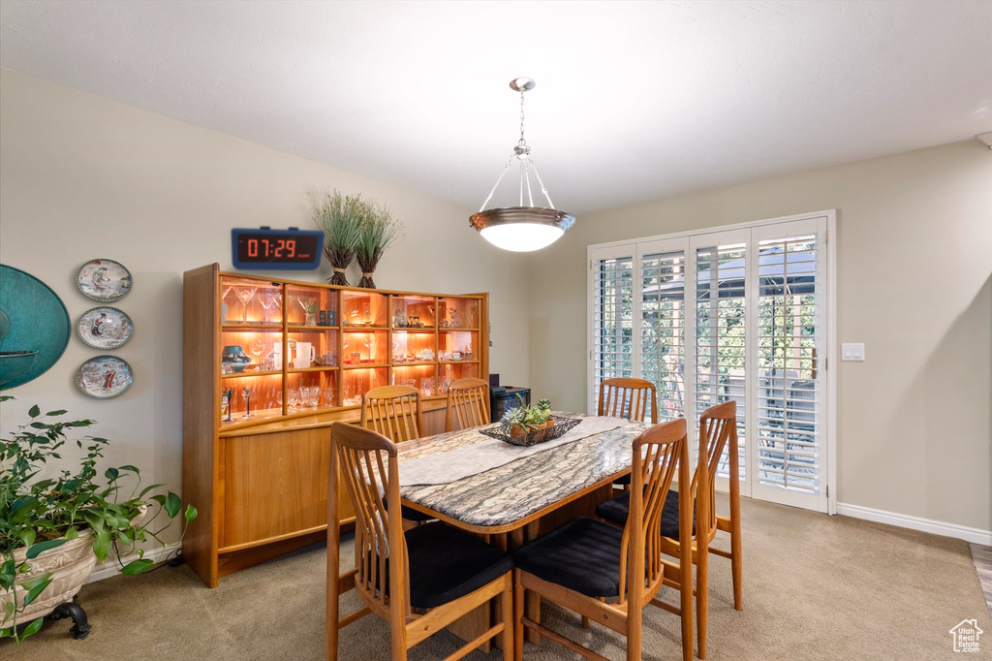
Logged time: 7.29
